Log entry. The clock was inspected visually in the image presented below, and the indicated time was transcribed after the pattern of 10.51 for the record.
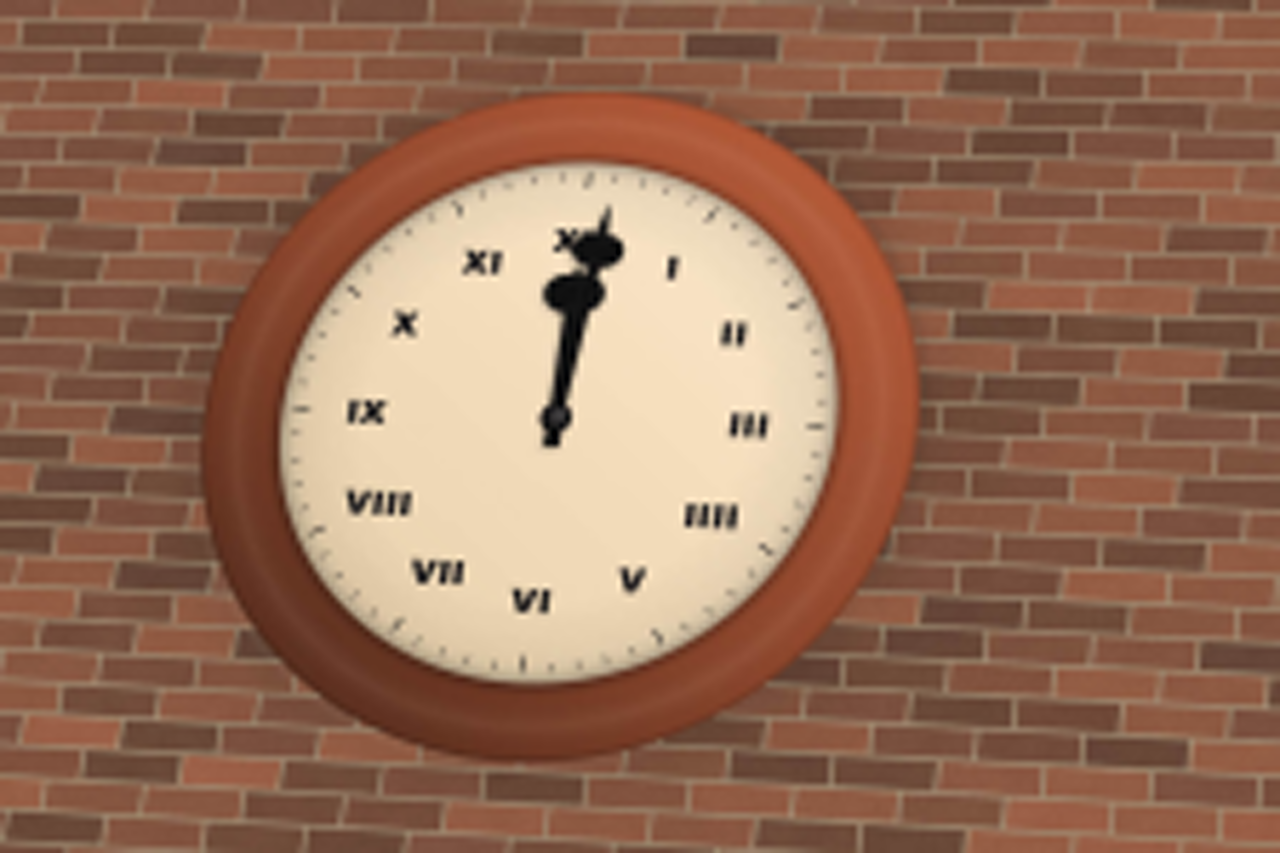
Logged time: 12.01
